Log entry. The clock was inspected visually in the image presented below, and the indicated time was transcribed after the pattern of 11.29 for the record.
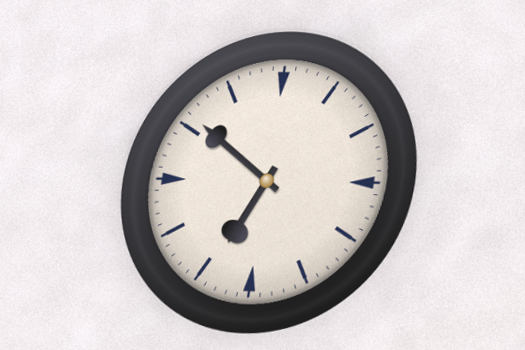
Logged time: 6.51
